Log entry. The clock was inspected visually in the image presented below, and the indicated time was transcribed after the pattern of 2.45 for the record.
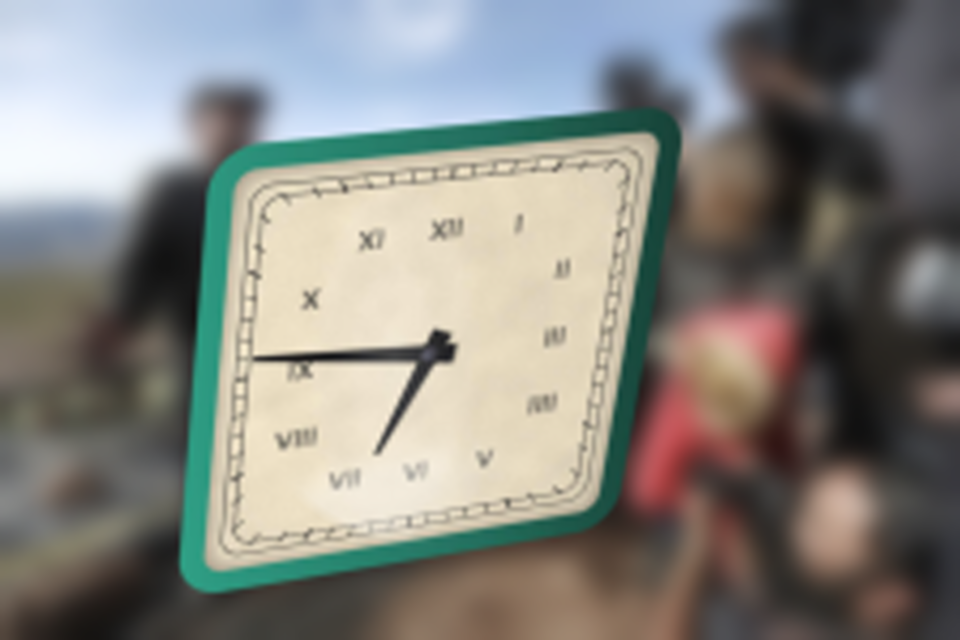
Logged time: 6.46
